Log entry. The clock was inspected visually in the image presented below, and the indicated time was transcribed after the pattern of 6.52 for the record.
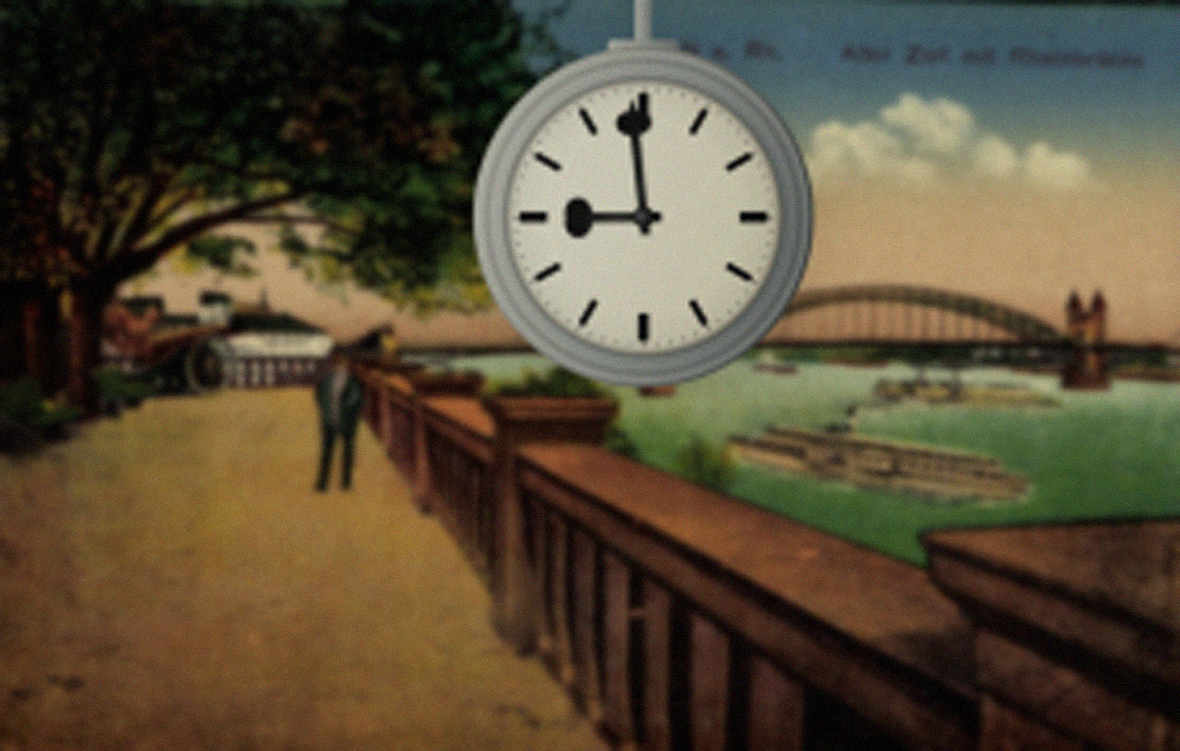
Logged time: 8.59
